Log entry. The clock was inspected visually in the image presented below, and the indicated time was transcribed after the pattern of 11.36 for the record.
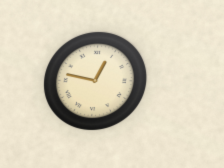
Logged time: 12.47
